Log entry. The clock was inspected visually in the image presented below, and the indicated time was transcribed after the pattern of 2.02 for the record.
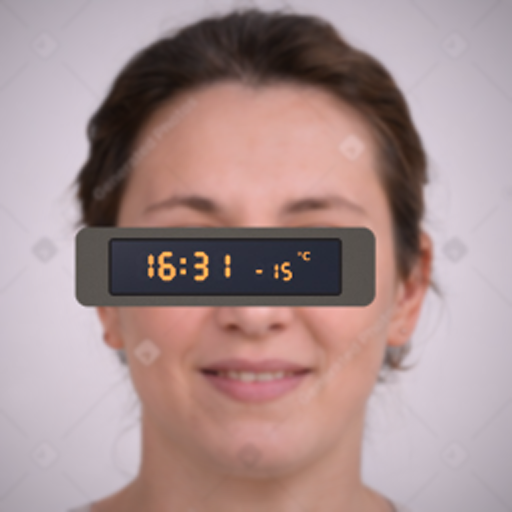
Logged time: 16.31
